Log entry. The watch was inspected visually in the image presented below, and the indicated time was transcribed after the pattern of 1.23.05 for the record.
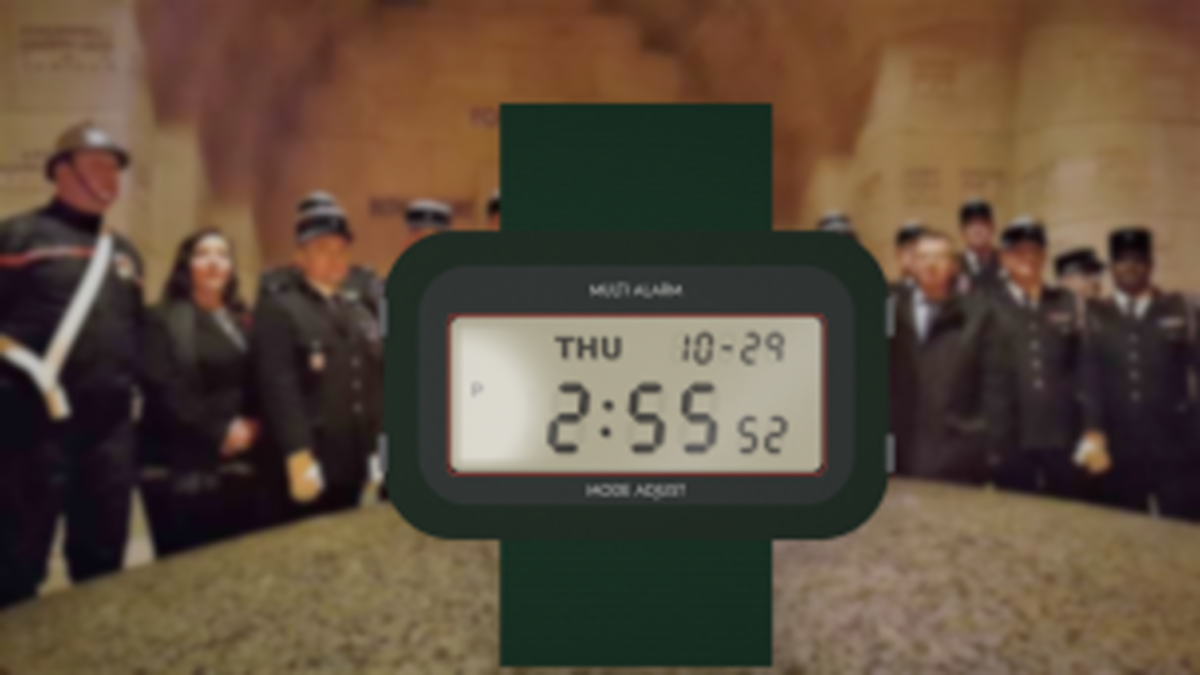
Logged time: 2.55.52
